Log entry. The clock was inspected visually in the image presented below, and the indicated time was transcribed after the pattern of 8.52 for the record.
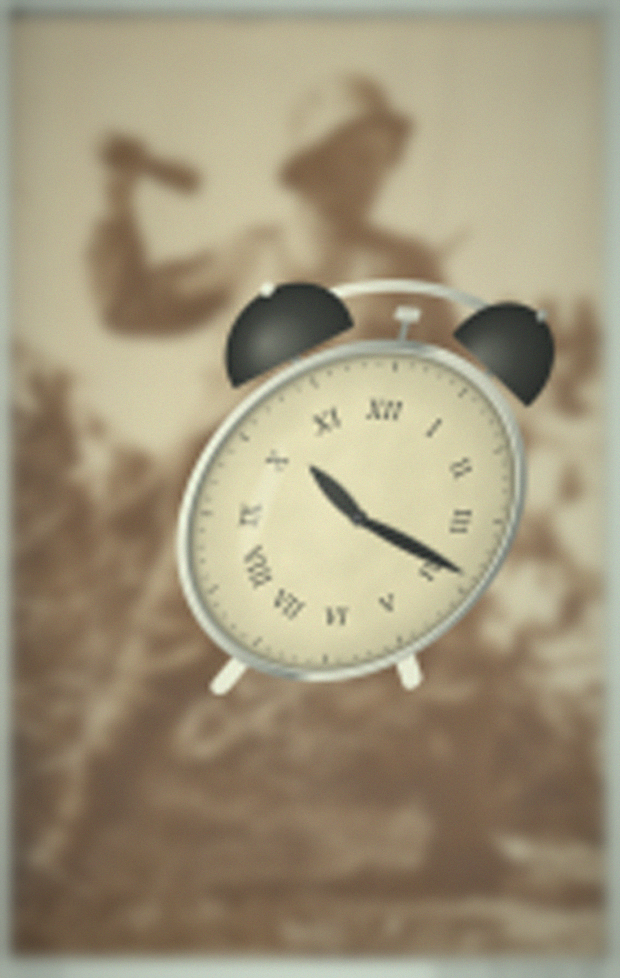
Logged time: 10.19
